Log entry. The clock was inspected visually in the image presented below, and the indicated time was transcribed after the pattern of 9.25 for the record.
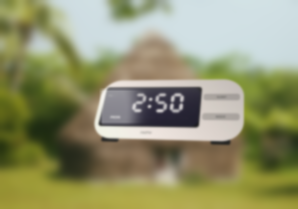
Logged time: 2.50
